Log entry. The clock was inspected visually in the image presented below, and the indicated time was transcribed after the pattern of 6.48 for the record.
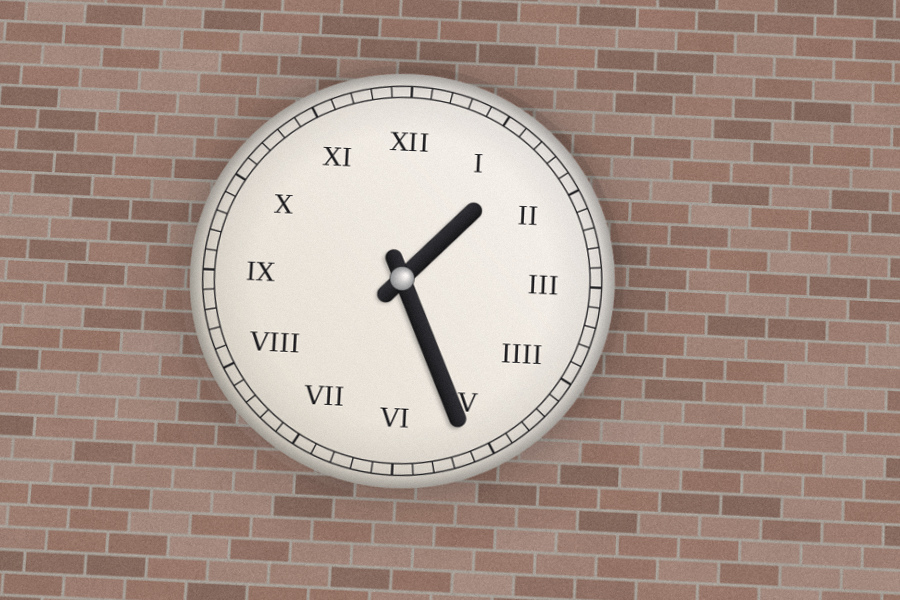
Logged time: 1.26
